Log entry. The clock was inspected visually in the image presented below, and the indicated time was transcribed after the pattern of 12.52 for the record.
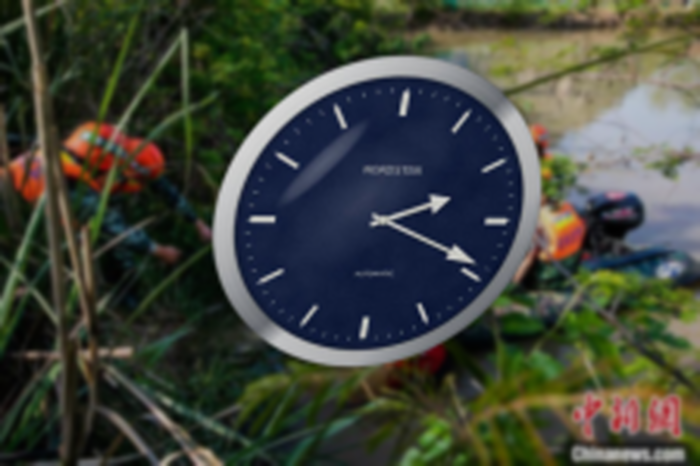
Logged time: 2.19
